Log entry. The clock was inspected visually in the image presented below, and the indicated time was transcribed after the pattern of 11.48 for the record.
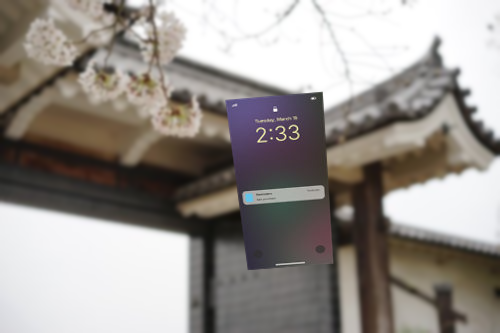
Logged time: 2.33
